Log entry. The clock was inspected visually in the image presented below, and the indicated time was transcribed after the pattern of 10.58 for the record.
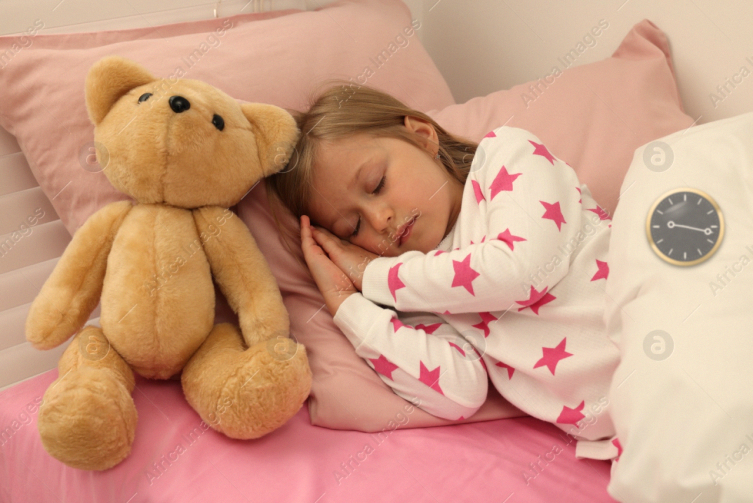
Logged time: 9.17
